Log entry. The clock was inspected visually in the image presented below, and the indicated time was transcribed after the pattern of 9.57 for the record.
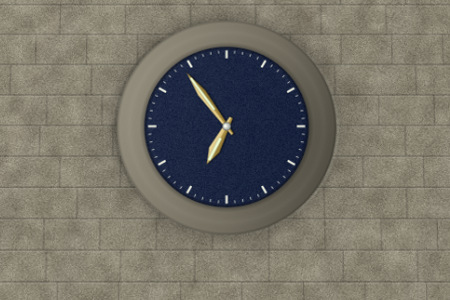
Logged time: 6.54
